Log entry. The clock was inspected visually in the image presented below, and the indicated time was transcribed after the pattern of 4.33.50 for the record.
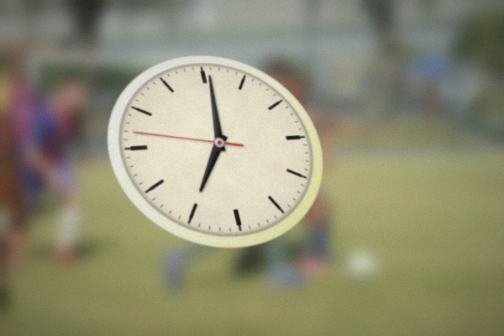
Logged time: 7.00.47
